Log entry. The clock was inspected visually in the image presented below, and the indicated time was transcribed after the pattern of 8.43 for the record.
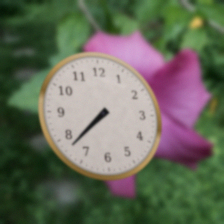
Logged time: 7.38
